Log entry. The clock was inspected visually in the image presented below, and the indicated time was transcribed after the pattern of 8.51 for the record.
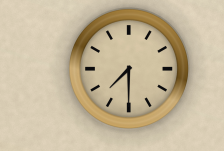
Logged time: 7.30
